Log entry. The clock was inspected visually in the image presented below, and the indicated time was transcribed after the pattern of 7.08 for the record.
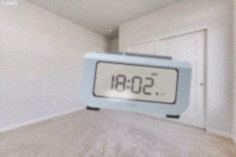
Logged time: 18.02
